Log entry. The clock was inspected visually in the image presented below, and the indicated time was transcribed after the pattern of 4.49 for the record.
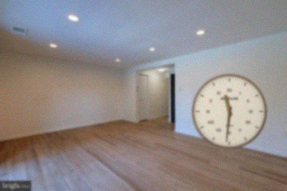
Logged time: 11.31
